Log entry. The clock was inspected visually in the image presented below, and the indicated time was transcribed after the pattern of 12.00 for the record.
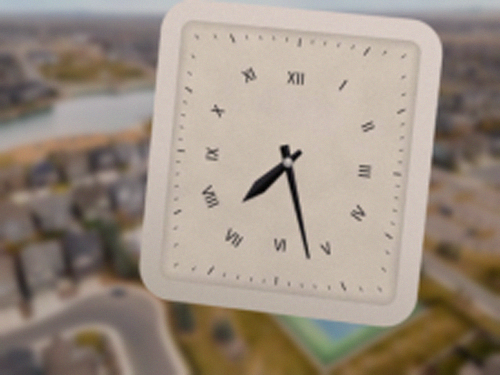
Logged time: 7.27
